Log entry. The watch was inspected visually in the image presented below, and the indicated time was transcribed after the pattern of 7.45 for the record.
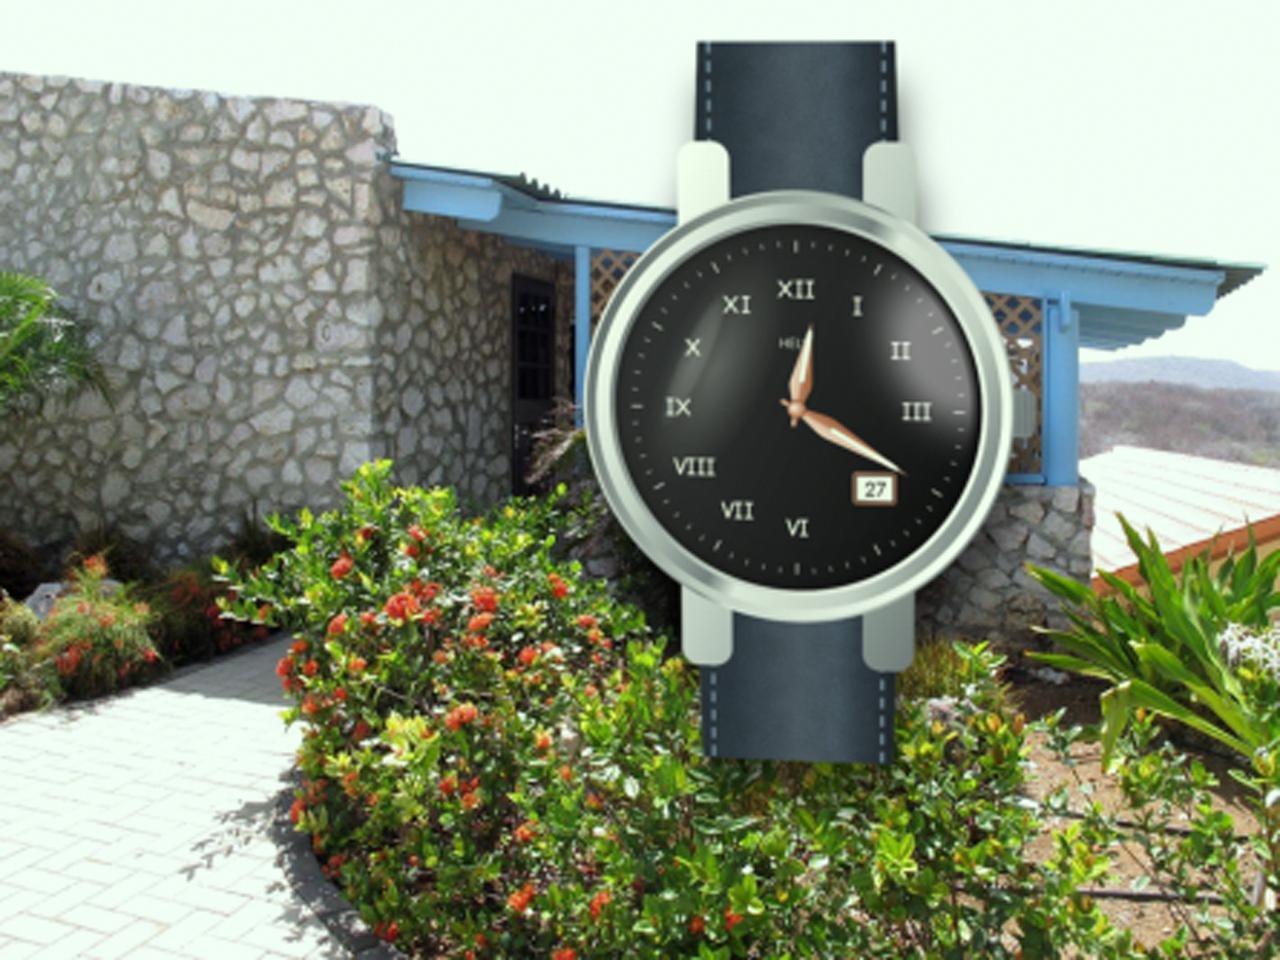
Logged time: 12.20
